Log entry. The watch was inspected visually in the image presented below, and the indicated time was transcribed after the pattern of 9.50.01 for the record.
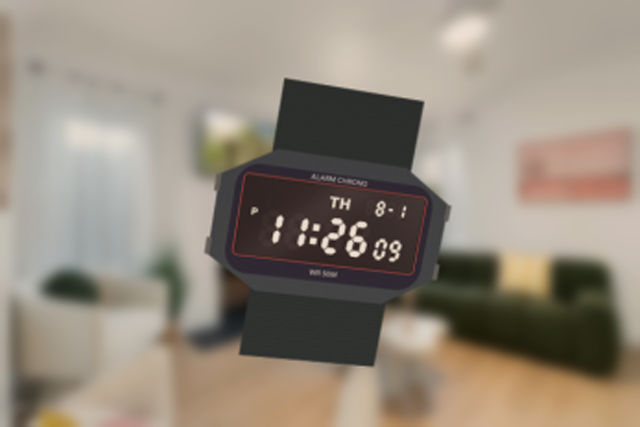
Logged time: 11.26.09
